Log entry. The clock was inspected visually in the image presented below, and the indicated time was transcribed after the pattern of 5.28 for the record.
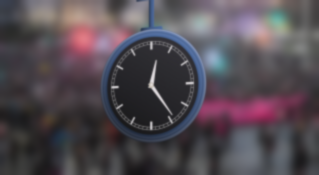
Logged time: 12.24
